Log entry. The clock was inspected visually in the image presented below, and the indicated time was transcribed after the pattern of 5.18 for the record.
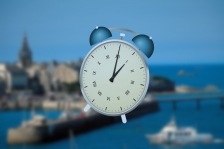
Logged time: 1.00
